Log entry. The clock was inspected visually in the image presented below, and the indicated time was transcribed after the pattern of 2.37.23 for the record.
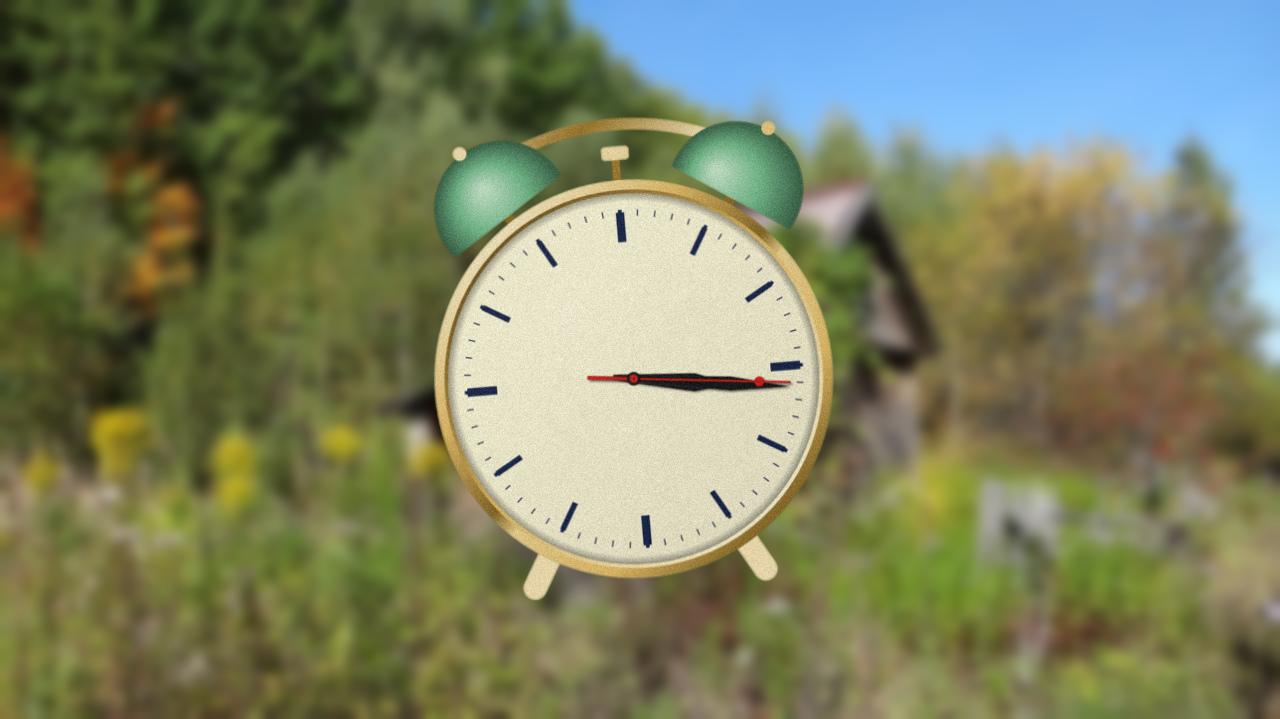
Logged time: 3.16.16
